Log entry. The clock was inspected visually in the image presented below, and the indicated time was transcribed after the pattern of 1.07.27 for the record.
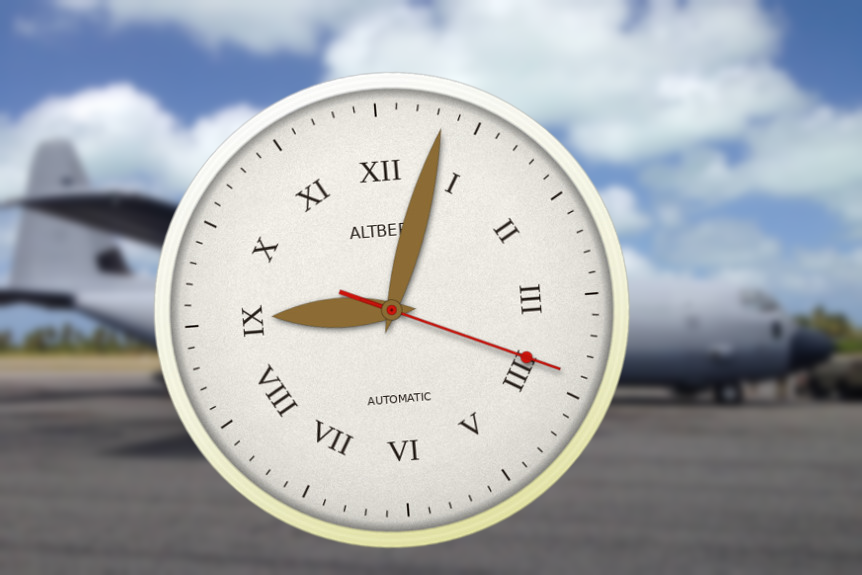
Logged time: 9.03.19
